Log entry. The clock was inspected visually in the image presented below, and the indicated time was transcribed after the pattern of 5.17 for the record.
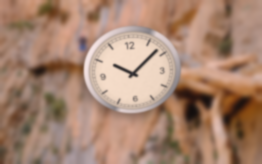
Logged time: 10.08
